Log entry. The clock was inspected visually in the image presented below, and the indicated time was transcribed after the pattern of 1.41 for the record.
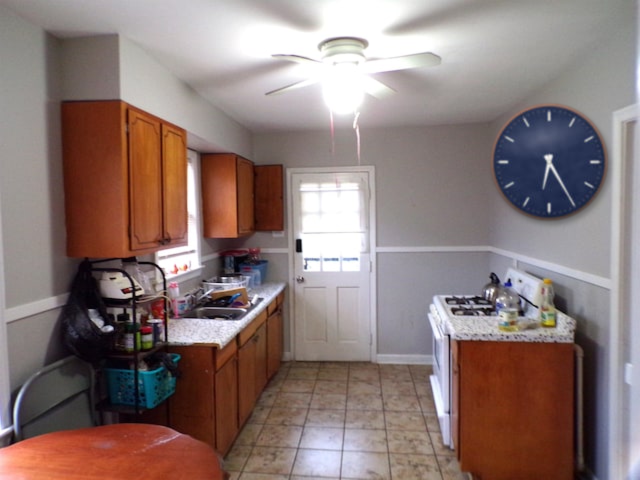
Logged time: 6.25
